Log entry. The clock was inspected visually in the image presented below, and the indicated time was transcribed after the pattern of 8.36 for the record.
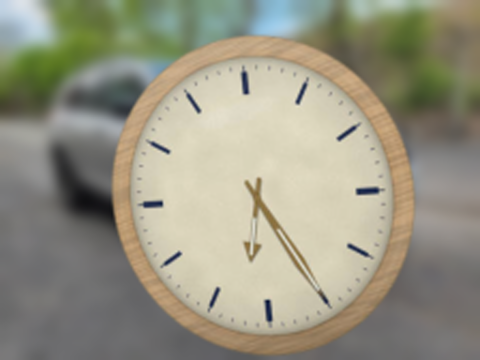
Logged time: 6.25
